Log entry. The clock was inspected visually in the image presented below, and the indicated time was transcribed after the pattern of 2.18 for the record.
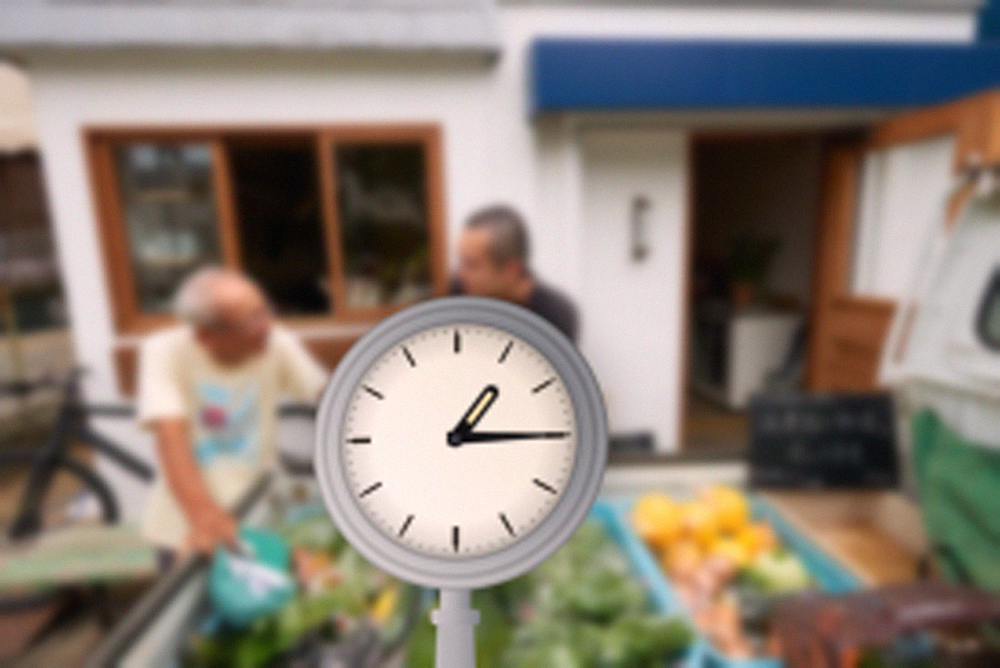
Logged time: 1.15
